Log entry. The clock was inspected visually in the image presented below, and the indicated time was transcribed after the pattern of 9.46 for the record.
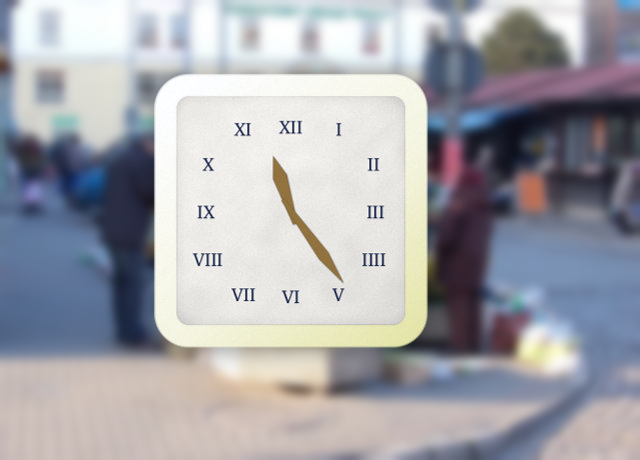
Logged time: 11.24
